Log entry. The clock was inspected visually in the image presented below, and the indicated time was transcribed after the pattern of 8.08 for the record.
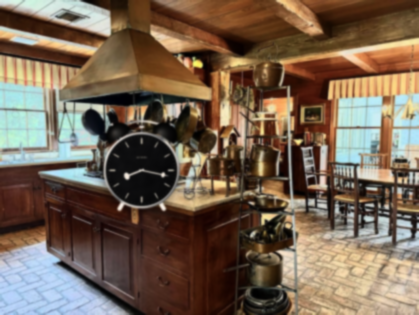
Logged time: 8.17
